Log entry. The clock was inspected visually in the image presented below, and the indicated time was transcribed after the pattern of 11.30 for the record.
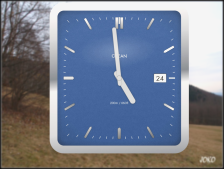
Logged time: 4.59
